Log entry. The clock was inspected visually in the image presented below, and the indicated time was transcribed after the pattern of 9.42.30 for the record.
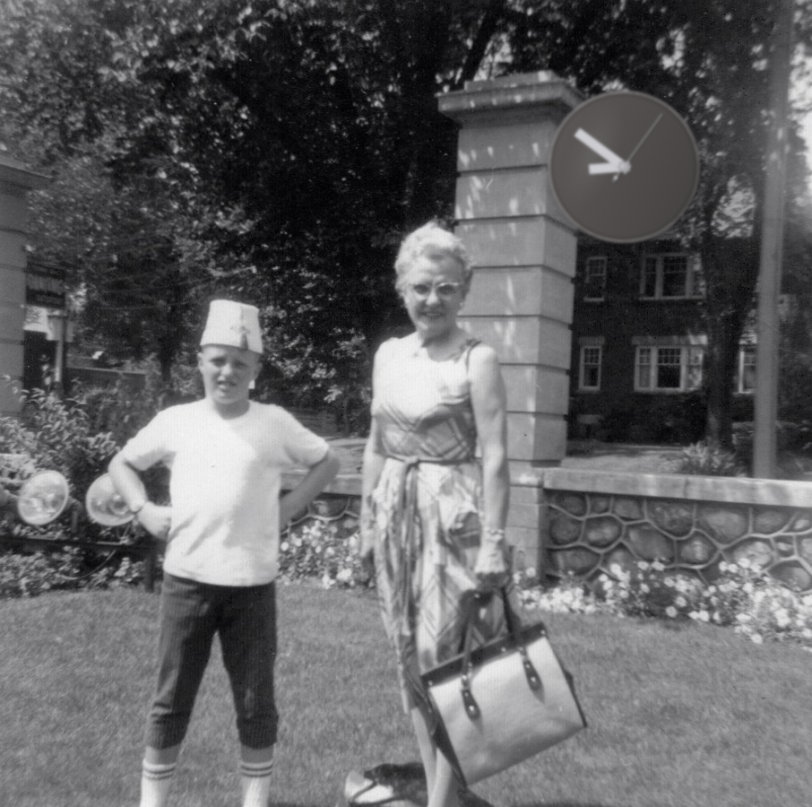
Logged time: 8.51.06
